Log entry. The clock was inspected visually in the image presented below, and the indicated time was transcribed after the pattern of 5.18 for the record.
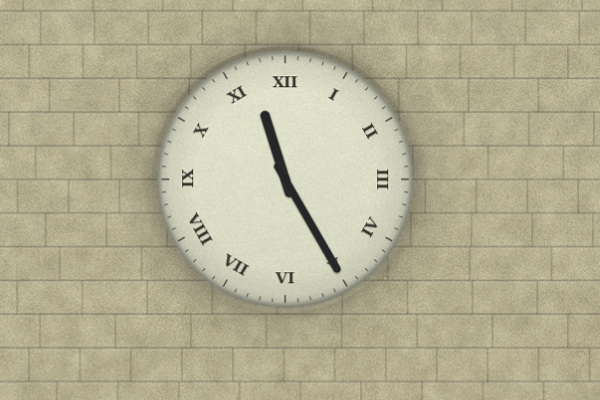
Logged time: 11.25
